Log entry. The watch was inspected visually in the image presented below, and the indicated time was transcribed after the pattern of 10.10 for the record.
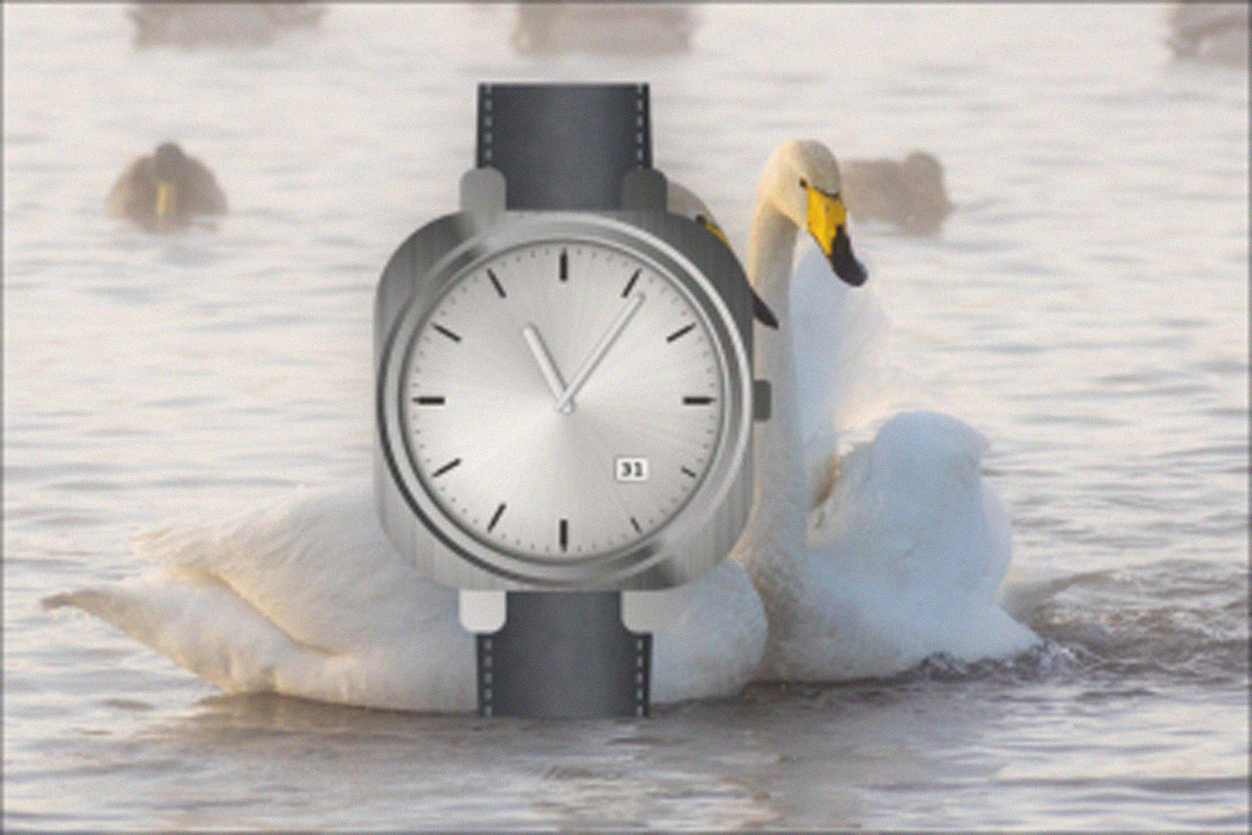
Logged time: 11.06
